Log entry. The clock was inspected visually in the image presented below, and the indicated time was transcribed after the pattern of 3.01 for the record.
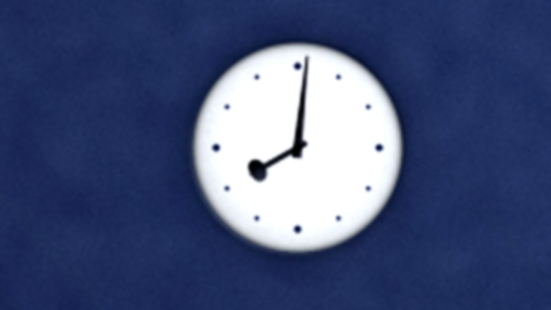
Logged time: 8.01
